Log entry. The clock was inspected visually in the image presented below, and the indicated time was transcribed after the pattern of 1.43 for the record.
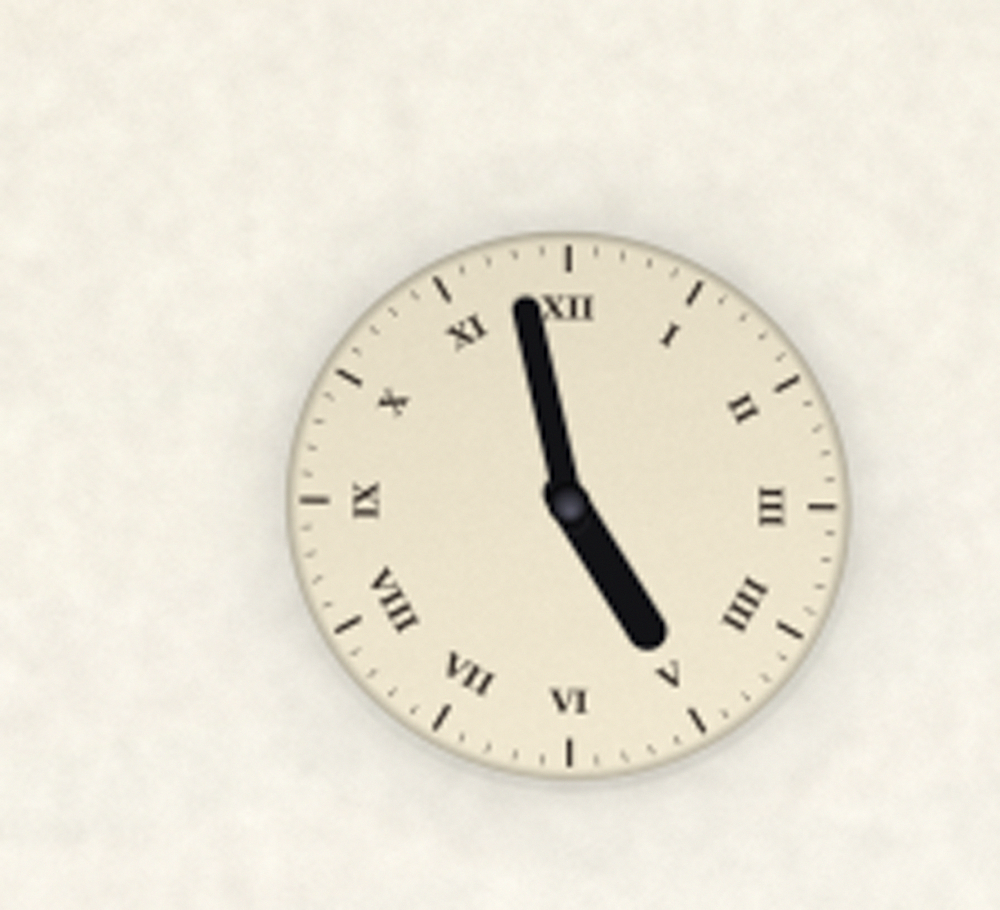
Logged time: 4.58
